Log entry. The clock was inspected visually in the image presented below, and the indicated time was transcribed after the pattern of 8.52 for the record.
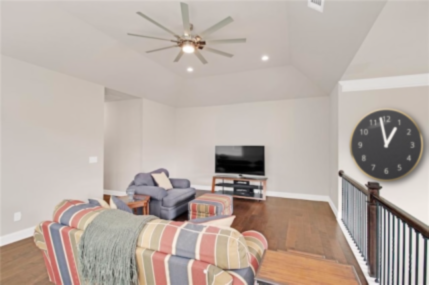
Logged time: 12.58
